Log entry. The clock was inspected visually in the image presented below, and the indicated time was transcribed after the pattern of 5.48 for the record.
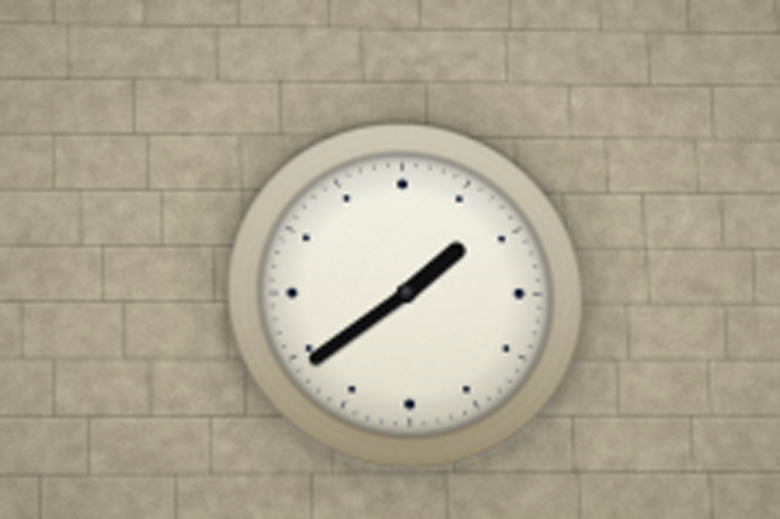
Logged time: 1.39
